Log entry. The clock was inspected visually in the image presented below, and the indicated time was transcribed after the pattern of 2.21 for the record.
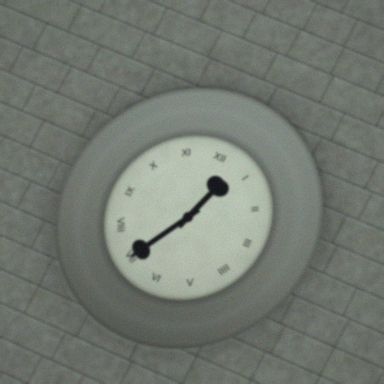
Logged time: 12.35
